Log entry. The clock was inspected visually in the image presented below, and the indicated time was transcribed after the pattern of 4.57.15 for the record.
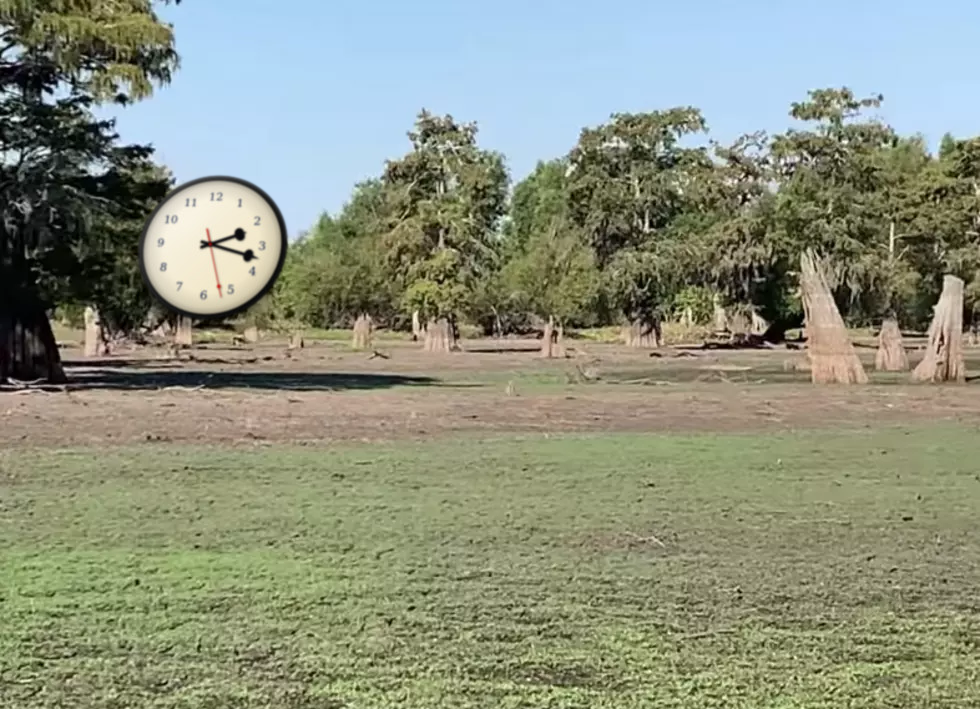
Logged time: 2.17.27
